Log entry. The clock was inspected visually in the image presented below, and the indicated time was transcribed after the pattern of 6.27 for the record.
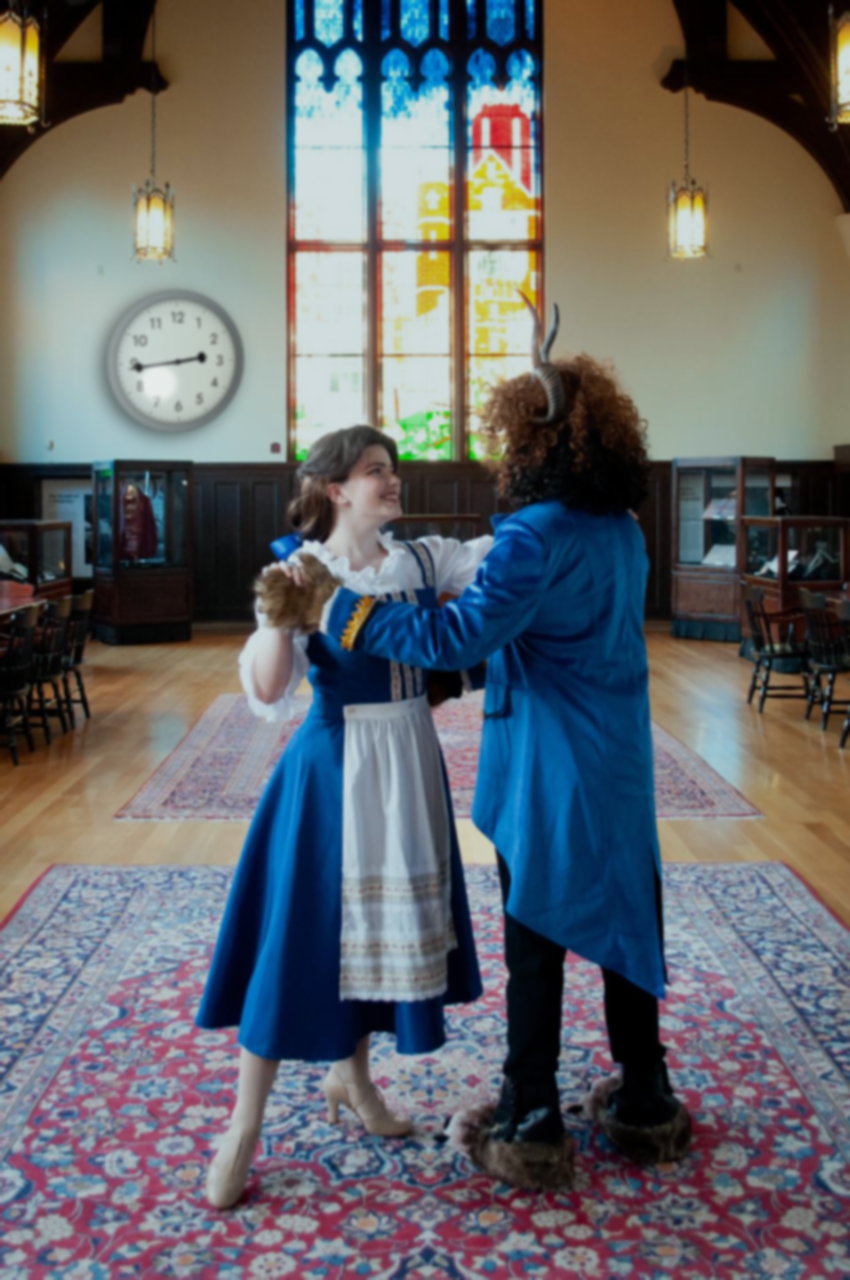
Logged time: 2.44
